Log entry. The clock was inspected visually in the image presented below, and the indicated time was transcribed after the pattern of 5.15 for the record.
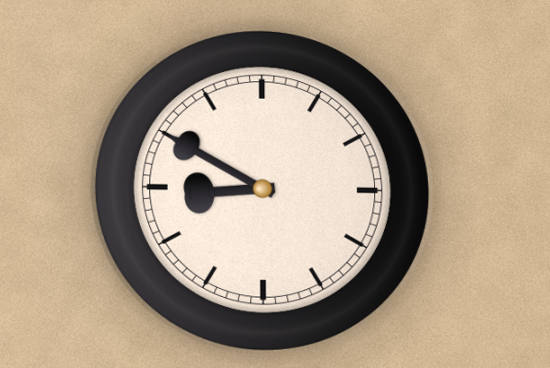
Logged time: 8.50
